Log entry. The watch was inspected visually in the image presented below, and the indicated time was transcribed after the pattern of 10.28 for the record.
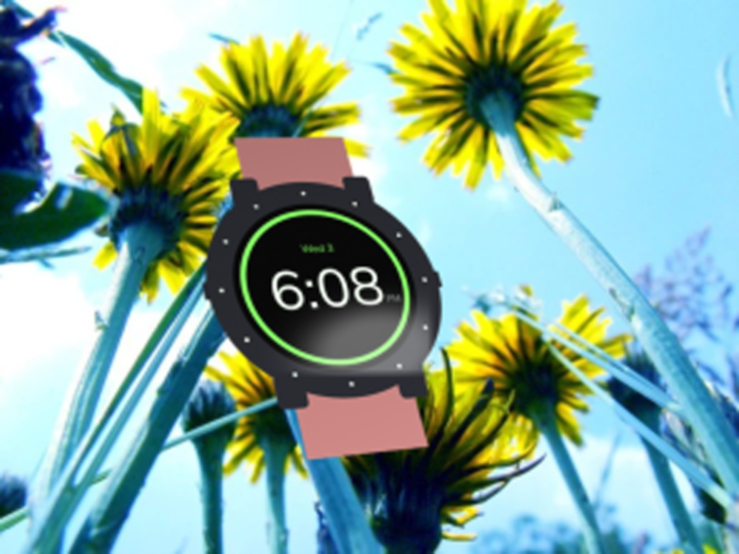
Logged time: 6.08
